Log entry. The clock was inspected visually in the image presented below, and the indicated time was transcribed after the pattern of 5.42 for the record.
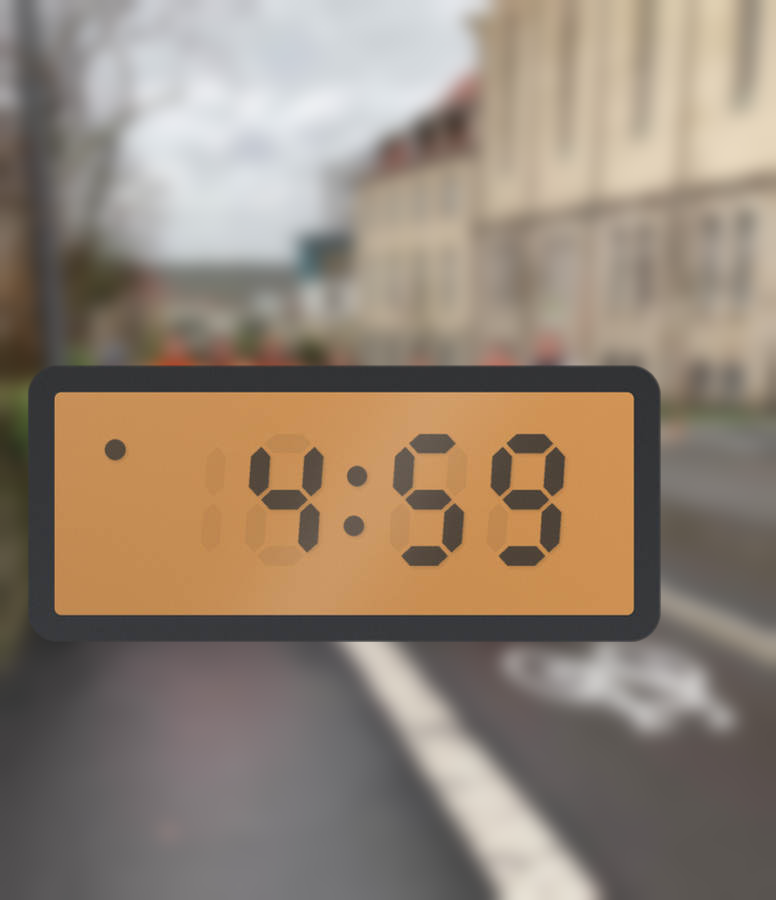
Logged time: 4.59
